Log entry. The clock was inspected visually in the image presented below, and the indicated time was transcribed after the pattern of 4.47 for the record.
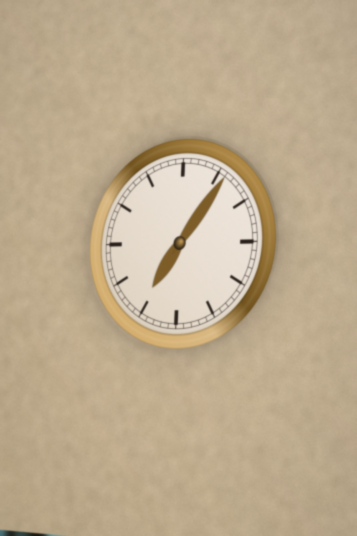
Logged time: 7.06
